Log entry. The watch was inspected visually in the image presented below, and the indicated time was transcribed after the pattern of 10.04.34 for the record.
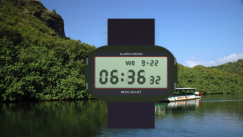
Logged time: 6.36.32
